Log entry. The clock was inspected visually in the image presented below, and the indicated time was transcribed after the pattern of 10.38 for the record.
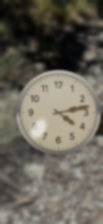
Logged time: 4.13
